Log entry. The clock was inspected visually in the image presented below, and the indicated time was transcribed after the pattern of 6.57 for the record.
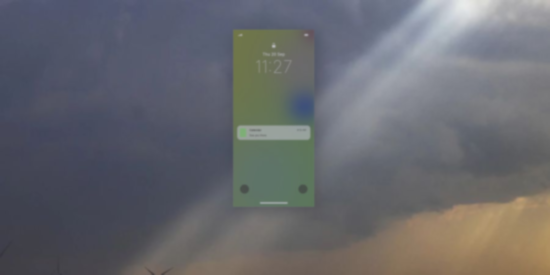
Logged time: 11.27
